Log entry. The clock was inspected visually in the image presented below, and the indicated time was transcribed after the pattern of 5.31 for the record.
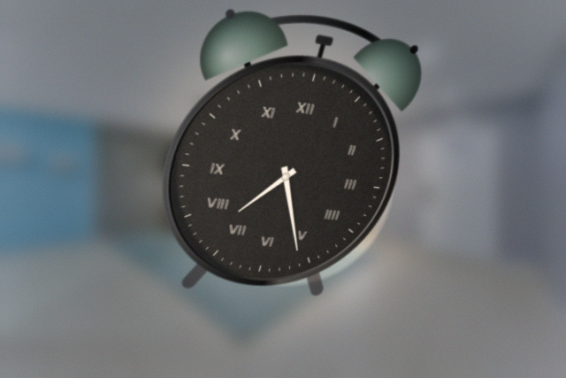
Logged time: 7.26
